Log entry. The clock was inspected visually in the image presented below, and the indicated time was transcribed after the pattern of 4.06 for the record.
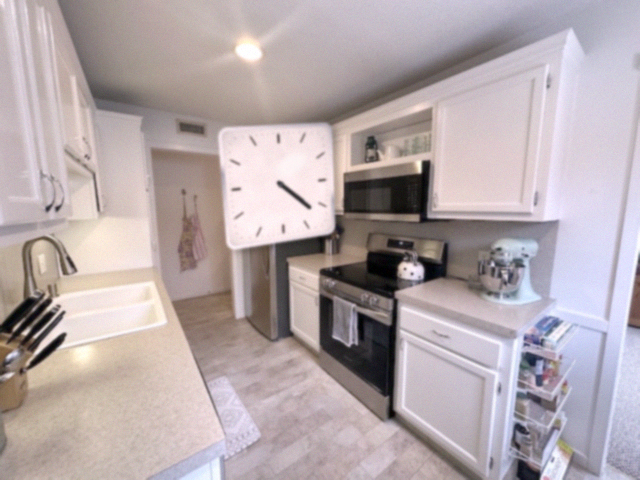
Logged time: 4.22
